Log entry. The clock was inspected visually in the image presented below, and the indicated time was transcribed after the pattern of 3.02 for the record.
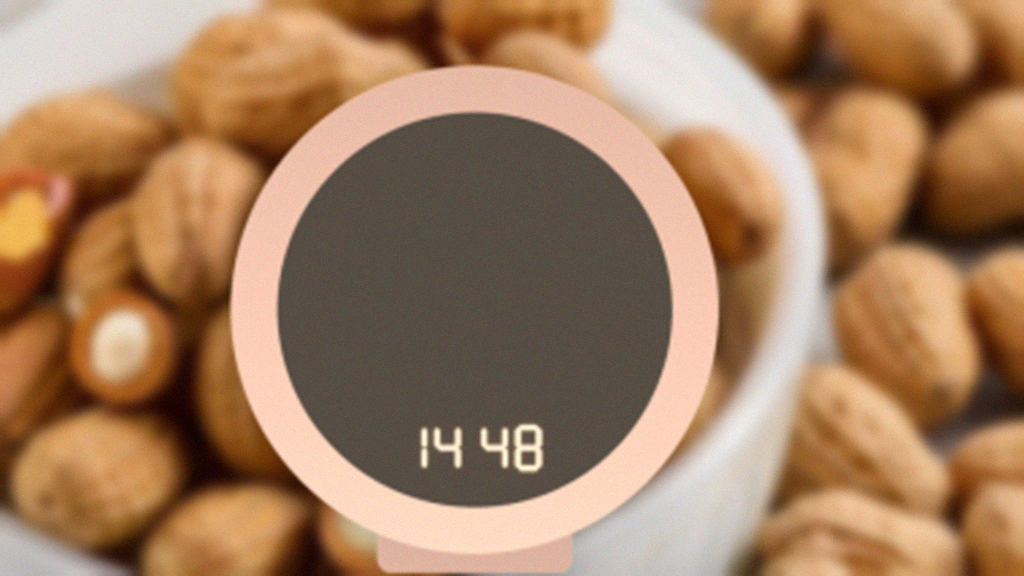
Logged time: 14.48
